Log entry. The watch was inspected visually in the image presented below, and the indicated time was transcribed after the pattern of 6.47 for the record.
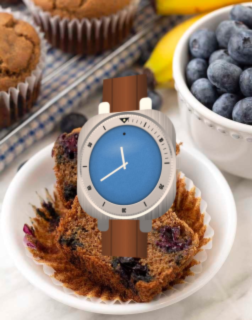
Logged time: 11.40
